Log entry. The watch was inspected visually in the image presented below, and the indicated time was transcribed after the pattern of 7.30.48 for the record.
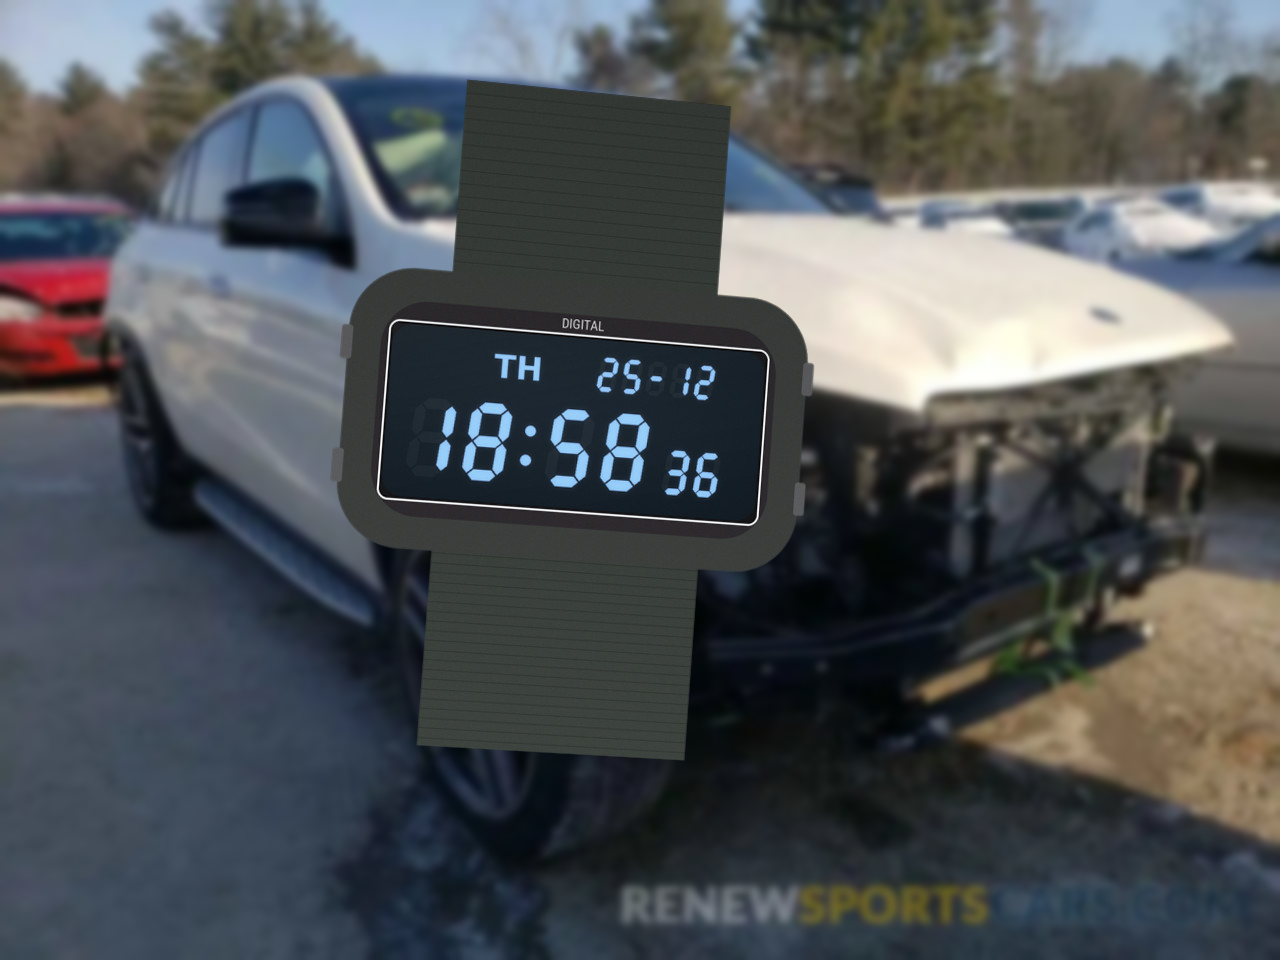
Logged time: 18.58.36
